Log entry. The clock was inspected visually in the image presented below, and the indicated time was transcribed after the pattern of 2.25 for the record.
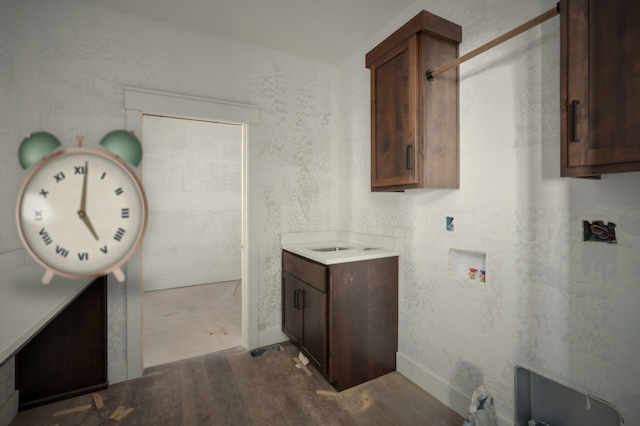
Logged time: 5.01
